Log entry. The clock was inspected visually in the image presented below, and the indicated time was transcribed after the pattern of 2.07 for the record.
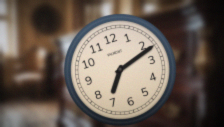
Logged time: 7.12
